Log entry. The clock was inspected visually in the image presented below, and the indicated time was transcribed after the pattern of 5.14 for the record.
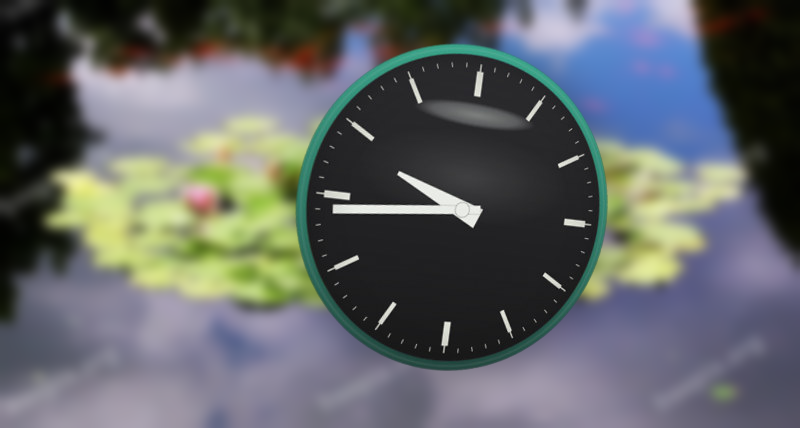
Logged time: 9.44
